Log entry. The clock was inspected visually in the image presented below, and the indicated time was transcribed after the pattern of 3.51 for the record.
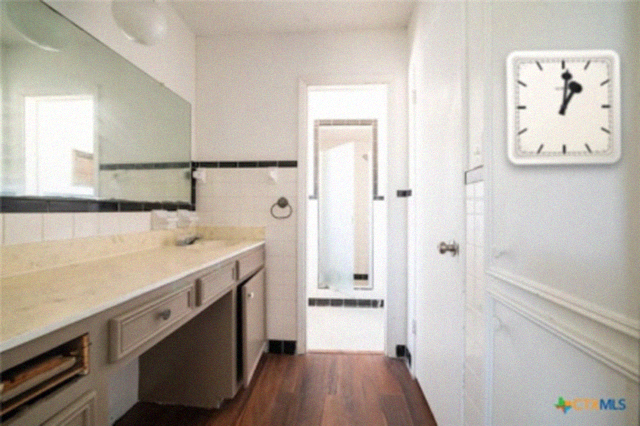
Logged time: 1.01
